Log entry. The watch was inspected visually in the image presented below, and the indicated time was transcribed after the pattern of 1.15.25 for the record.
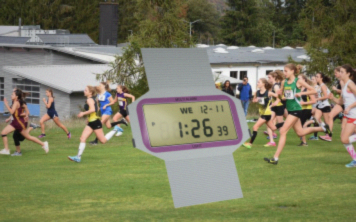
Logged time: 1.26.39
